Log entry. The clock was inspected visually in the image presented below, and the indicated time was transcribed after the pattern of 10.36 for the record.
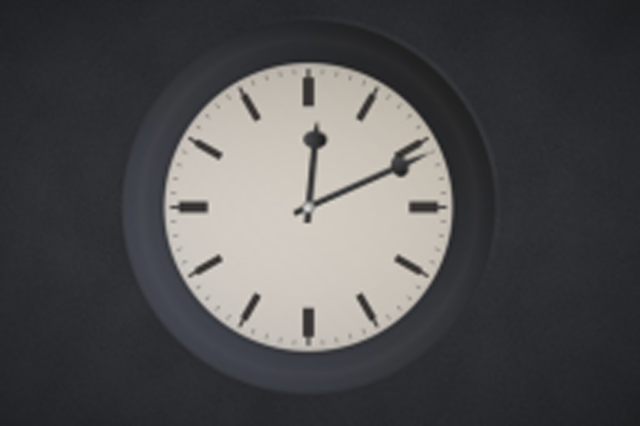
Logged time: 12.11
